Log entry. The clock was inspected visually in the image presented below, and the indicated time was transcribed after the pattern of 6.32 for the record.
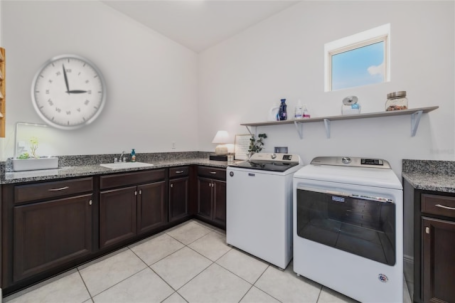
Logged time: 2.58
